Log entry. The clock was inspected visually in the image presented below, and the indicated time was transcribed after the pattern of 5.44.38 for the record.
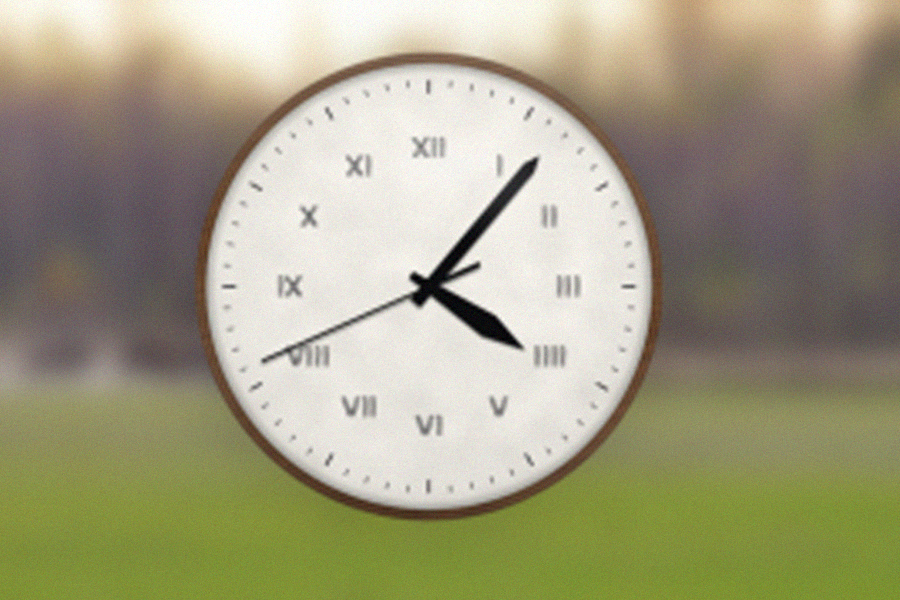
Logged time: 4.06.41
